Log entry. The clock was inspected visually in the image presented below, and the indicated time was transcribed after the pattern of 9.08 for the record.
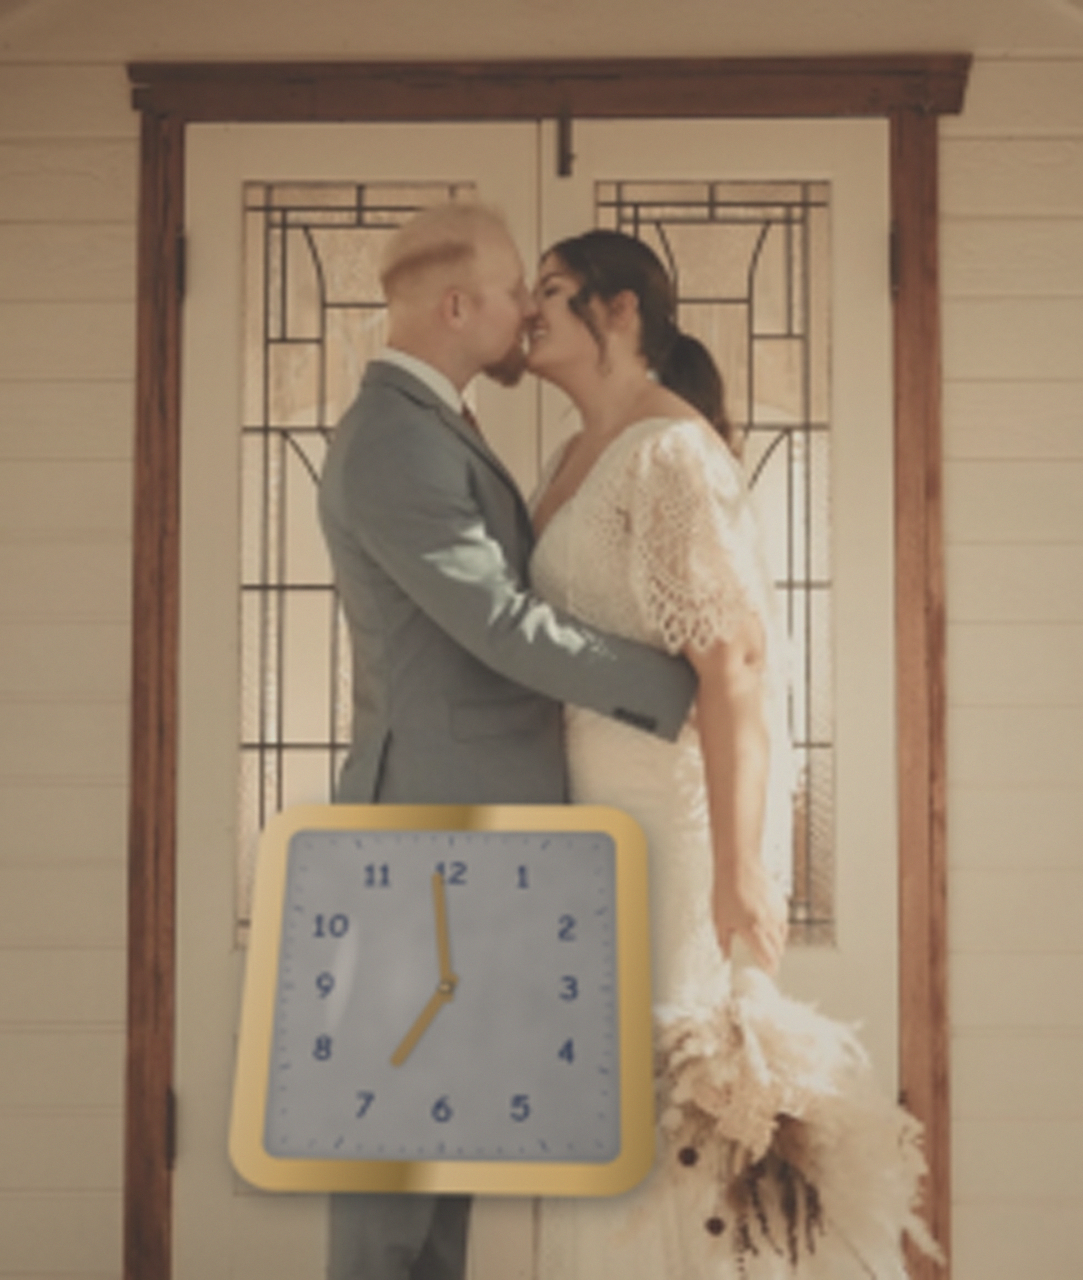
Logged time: 6.59
